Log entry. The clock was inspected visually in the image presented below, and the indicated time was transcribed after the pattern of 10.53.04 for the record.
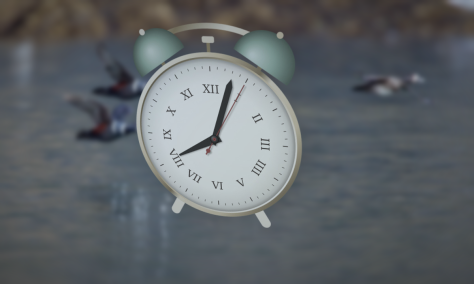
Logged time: 8.03.05
